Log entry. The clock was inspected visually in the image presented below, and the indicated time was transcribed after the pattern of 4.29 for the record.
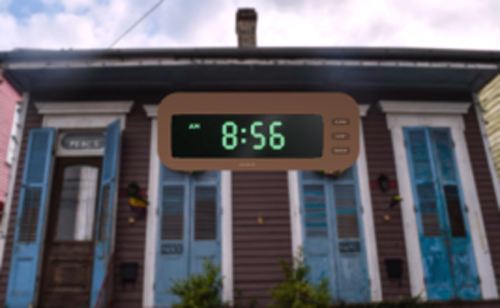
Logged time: 8.56
